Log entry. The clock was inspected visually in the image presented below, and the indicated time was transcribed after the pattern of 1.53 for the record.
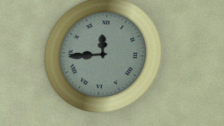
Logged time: 11.44
